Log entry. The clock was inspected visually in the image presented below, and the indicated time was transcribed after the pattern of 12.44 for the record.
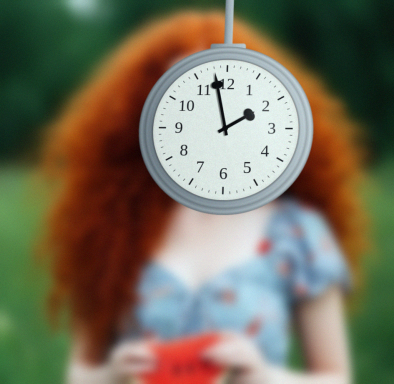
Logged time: 1.58
